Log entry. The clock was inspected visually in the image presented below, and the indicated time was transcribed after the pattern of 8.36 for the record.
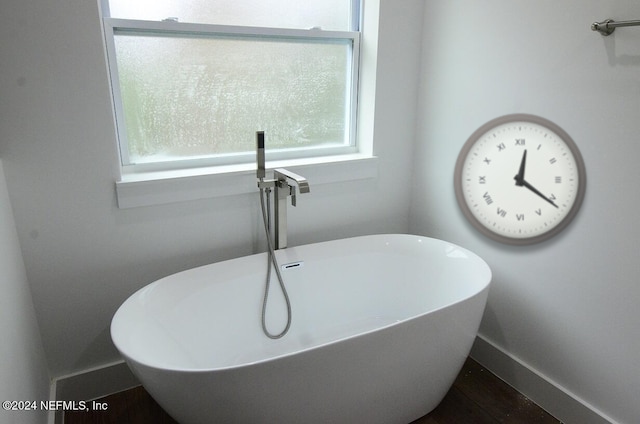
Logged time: 12.21
